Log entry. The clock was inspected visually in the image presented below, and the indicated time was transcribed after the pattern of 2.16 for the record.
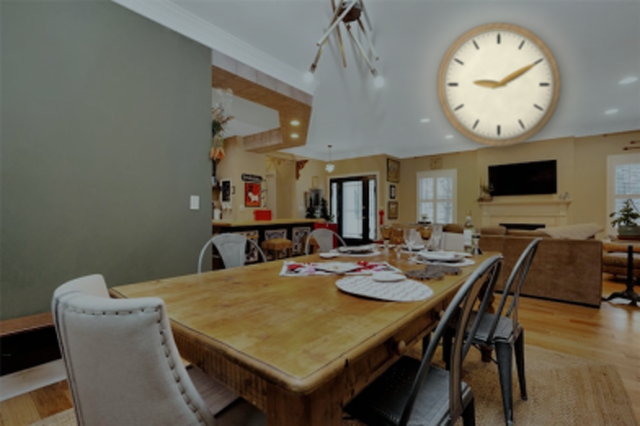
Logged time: 9.10
